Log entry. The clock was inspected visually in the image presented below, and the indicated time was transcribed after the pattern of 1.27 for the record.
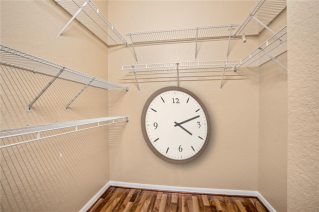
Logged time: 4.12
